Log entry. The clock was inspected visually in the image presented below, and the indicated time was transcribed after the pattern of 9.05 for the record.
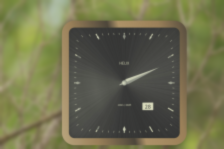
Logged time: 2.11
